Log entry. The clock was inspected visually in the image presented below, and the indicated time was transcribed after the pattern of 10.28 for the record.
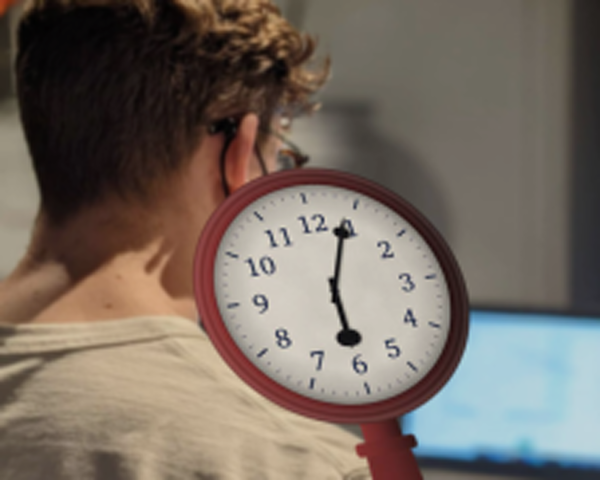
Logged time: 6.04
